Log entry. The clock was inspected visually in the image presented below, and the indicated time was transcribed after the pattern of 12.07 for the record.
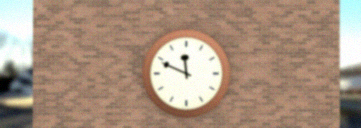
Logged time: 11.49
